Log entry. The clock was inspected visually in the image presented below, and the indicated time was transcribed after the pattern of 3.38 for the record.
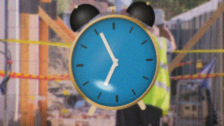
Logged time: 6.56
